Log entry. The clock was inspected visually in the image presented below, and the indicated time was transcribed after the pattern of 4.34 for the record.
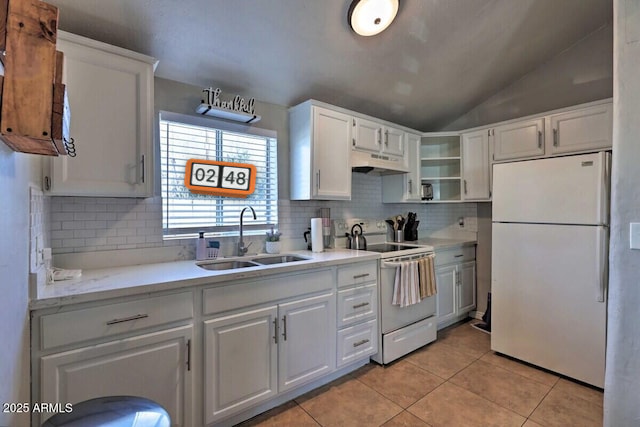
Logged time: 2.48
